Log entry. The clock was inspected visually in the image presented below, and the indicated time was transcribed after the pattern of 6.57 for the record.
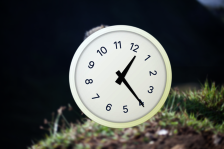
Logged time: 12.20
